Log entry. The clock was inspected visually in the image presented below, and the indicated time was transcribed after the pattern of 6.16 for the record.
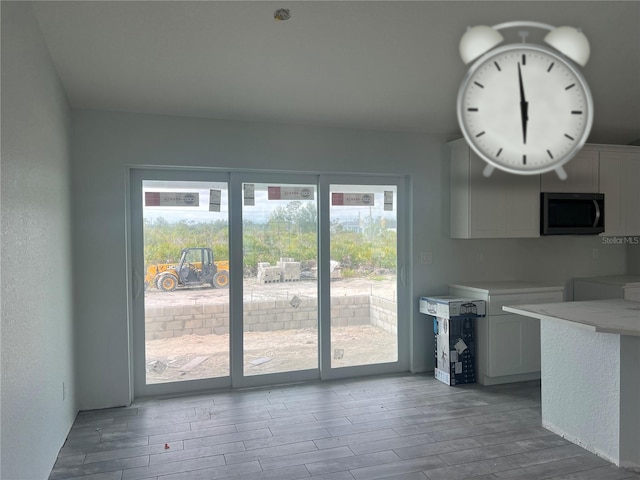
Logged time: 5.59
